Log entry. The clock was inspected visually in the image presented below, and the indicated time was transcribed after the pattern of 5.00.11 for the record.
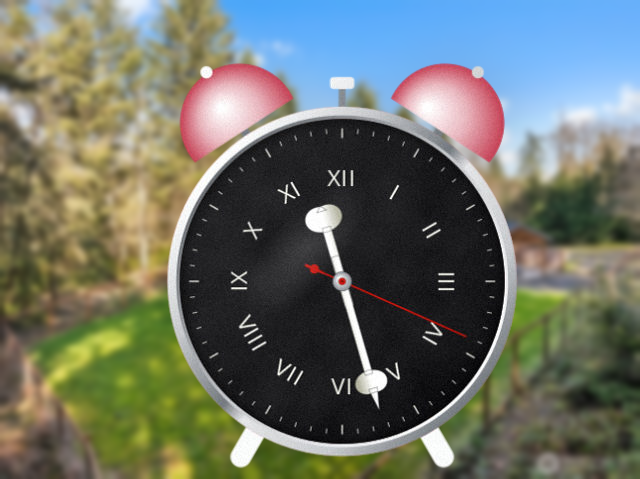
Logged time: 11.27.19
